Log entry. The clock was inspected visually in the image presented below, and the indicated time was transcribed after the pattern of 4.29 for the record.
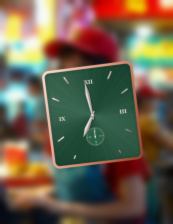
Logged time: 6.59
